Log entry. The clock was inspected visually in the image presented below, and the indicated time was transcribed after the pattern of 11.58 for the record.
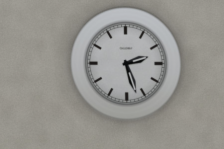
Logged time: 2.27
